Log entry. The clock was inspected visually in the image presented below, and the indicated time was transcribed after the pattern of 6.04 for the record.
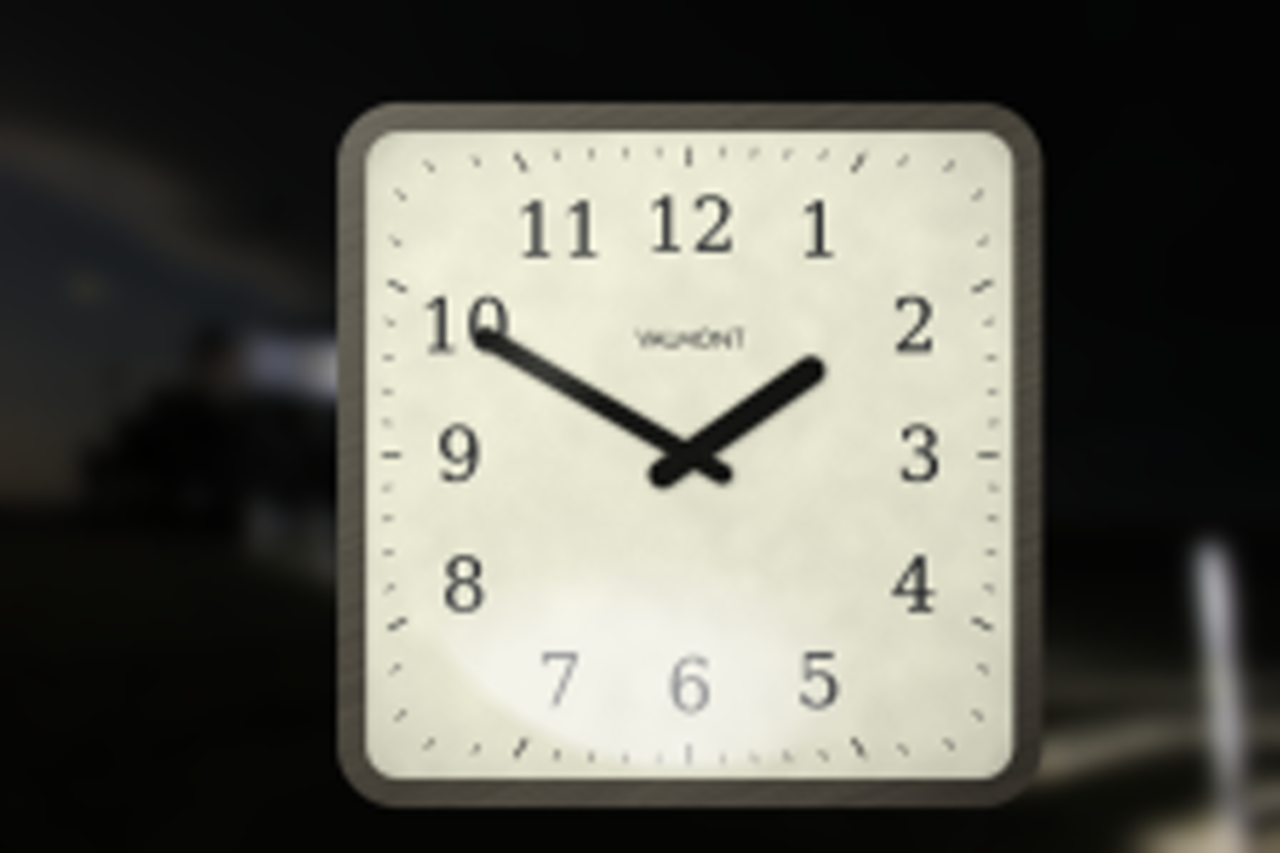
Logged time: 1.50
